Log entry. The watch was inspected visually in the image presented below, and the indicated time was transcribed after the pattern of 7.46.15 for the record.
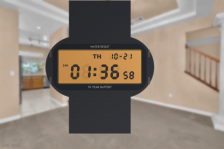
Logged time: 1.36.58
